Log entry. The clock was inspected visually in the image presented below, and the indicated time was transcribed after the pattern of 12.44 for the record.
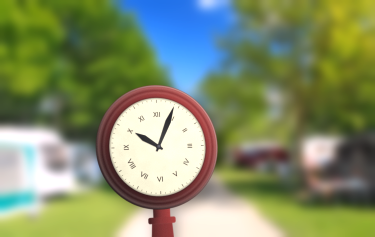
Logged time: 10.04
